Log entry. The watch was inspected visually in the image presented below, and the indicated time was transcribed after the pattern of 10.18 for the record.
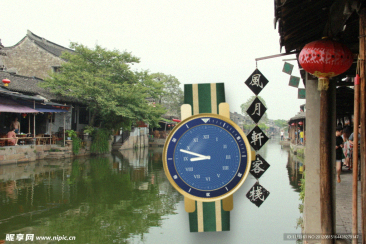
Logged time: 8.48
